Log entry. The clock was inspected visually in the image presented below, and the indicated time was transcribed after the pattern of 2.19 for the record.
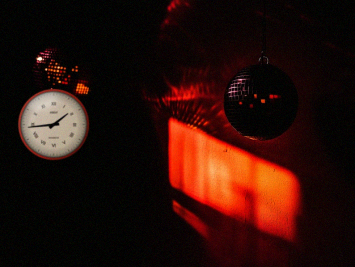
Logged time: 1.44
